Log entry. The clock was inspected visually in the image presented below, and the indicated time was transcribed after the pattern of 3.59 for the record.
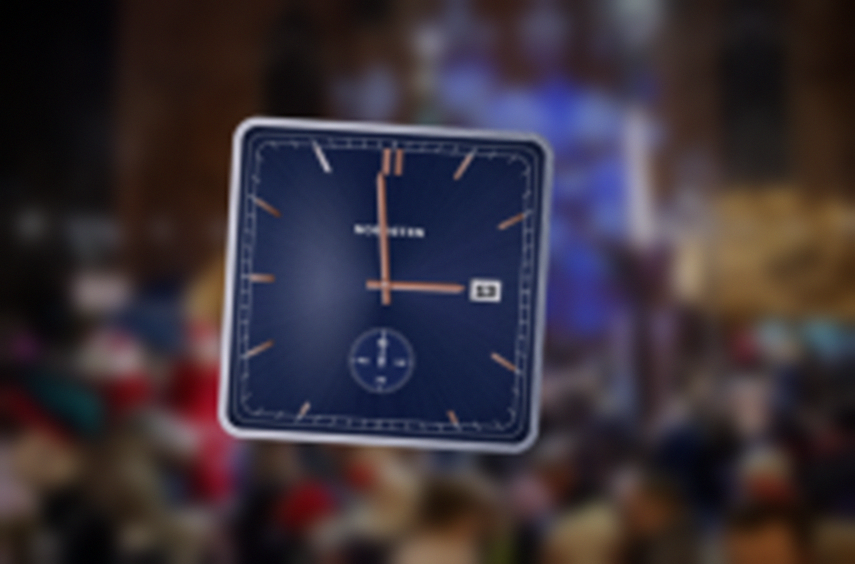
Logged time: 2.59
